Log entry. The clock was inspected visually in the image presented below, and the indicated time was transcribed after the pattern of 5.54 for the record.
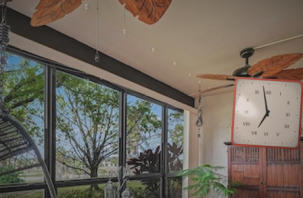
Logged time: 6.58
